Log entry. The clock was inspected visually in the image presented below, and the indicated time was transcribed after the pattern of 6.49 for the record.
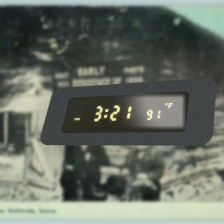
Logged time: 3.21
